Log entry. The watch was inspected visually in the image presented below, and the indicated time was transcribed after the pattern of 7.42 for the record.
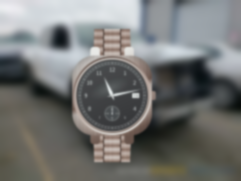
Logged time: 11.13
